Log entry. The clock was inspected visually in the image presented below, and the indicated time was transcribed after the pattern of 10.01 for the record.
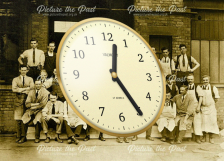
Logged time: 12.25
